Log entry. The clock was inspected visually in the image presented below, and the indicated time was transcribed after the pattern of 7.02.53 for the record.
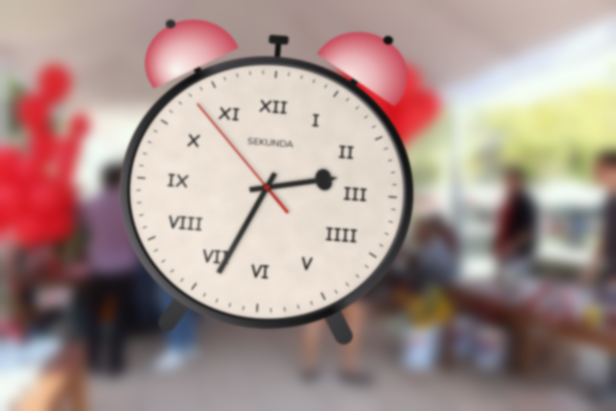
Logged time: 2.33.53
